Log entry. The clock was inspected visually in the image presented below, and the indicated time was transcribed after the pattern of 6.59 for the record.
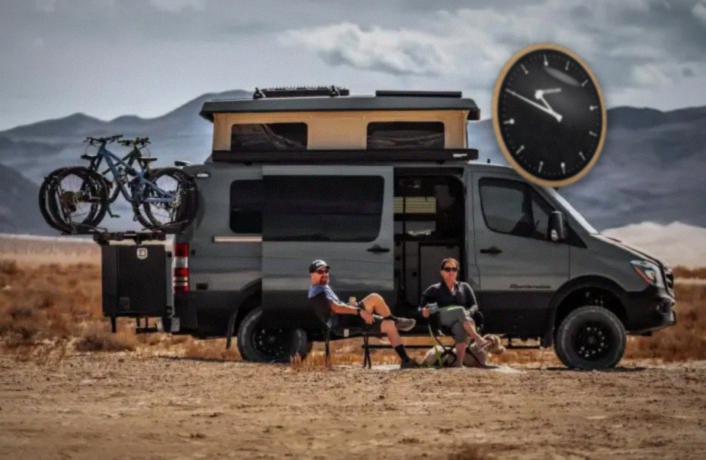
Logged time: 10.50
